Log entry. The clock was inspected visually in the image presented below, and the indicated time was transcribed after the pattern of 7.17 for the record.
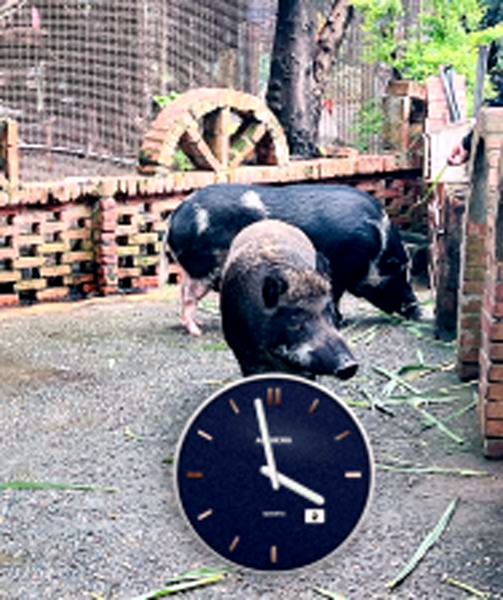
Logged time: 3.58
